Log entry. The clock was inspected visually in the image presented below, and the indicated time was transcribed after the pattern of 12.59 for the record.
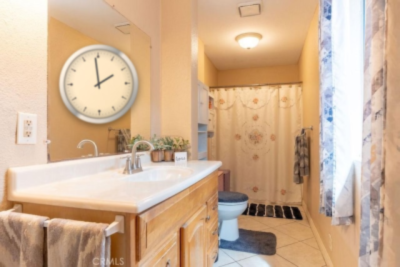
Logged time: 1.59
